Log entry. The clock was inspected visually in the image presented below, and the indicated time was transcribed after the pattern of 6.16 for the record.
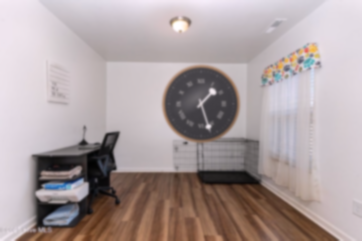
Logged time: 1.27
